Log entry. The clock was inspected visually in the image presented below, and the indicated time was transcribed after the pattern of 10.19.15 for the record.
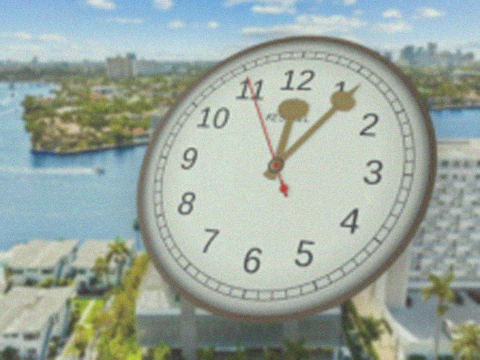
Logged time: 12.05.55
